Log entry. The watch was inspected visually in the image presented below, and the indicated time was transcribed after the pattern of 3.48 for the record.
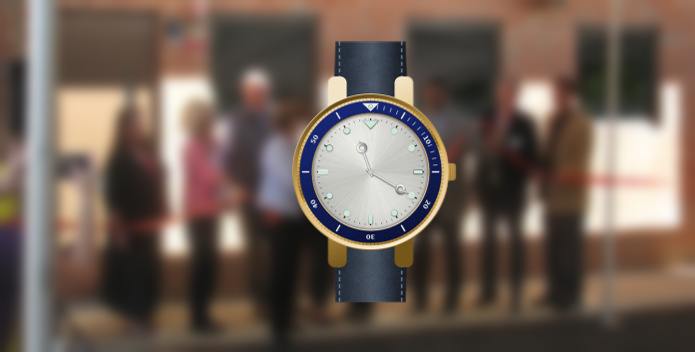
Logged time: 11.20
